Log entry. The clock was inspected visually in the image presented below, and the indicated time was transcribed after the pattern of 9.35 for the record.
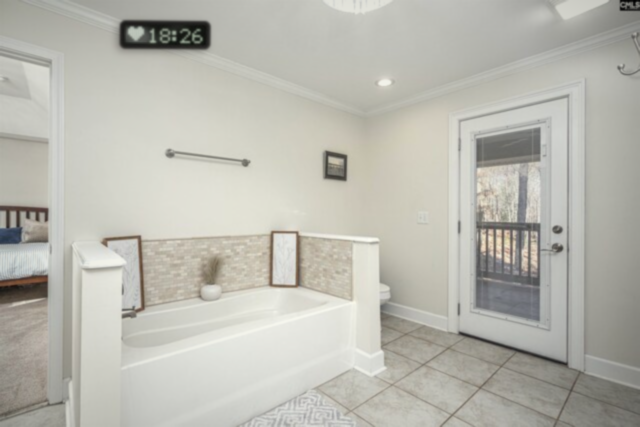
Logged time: 18.26
